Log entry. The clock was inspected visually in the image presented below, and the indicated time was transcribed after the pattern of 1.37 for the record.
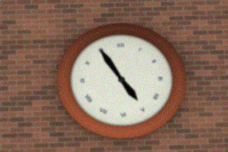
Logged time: 4.55
